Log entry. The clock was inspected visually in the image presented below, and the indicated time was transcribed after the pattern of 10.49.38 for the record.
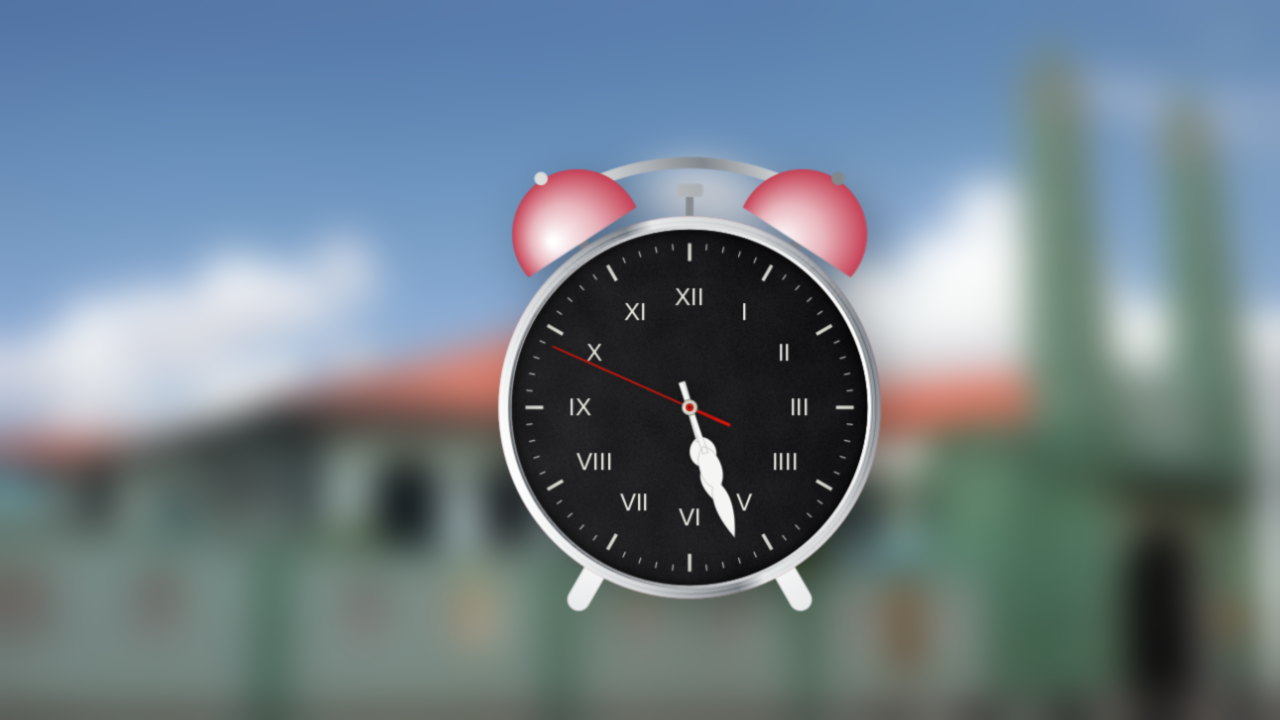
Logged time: 5.26.49
